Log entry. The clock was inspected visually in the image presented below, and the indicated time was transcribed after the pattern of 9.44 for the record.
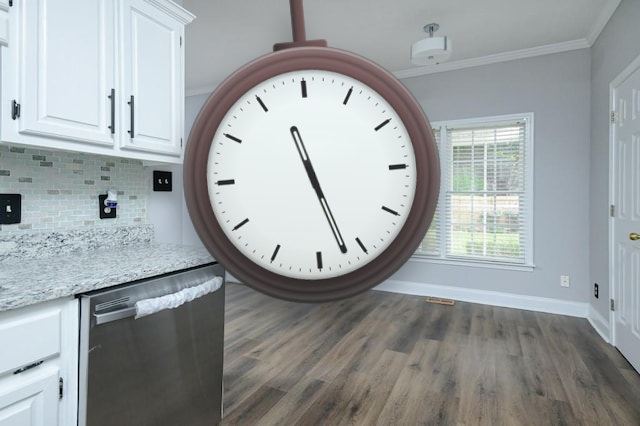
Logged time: 11.27
